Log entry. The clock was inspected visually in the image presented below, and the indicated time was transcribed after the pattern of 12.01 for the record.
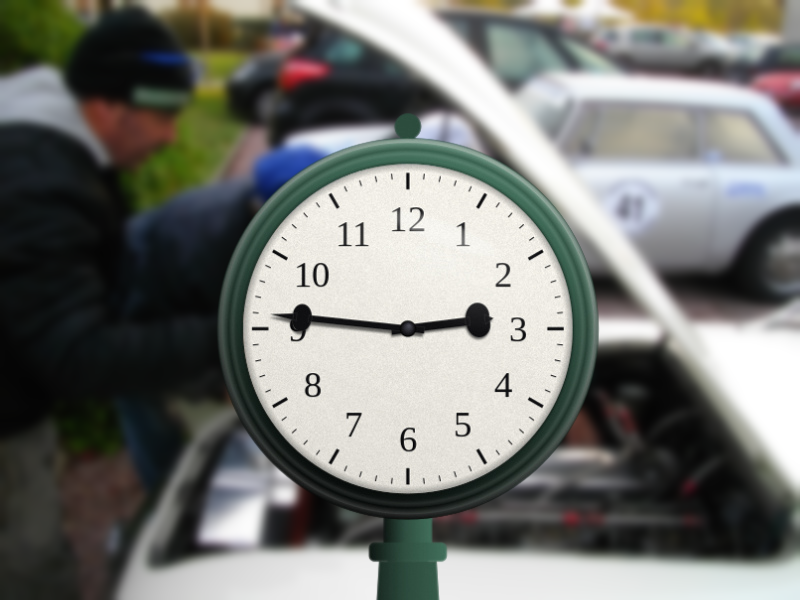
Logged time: 2.46
